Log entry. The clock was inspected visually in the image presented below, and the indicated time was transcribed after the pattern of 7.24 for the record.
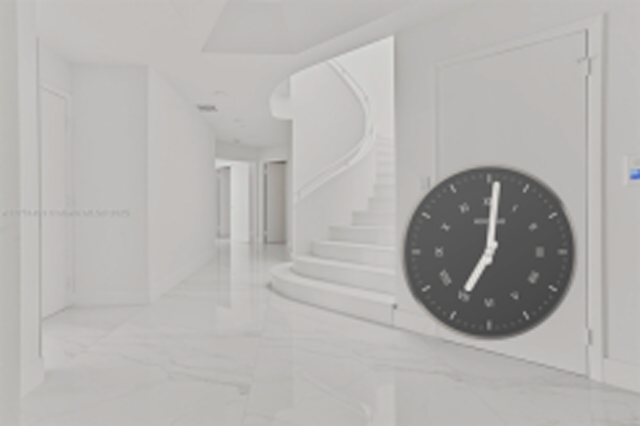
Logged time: 7.01
